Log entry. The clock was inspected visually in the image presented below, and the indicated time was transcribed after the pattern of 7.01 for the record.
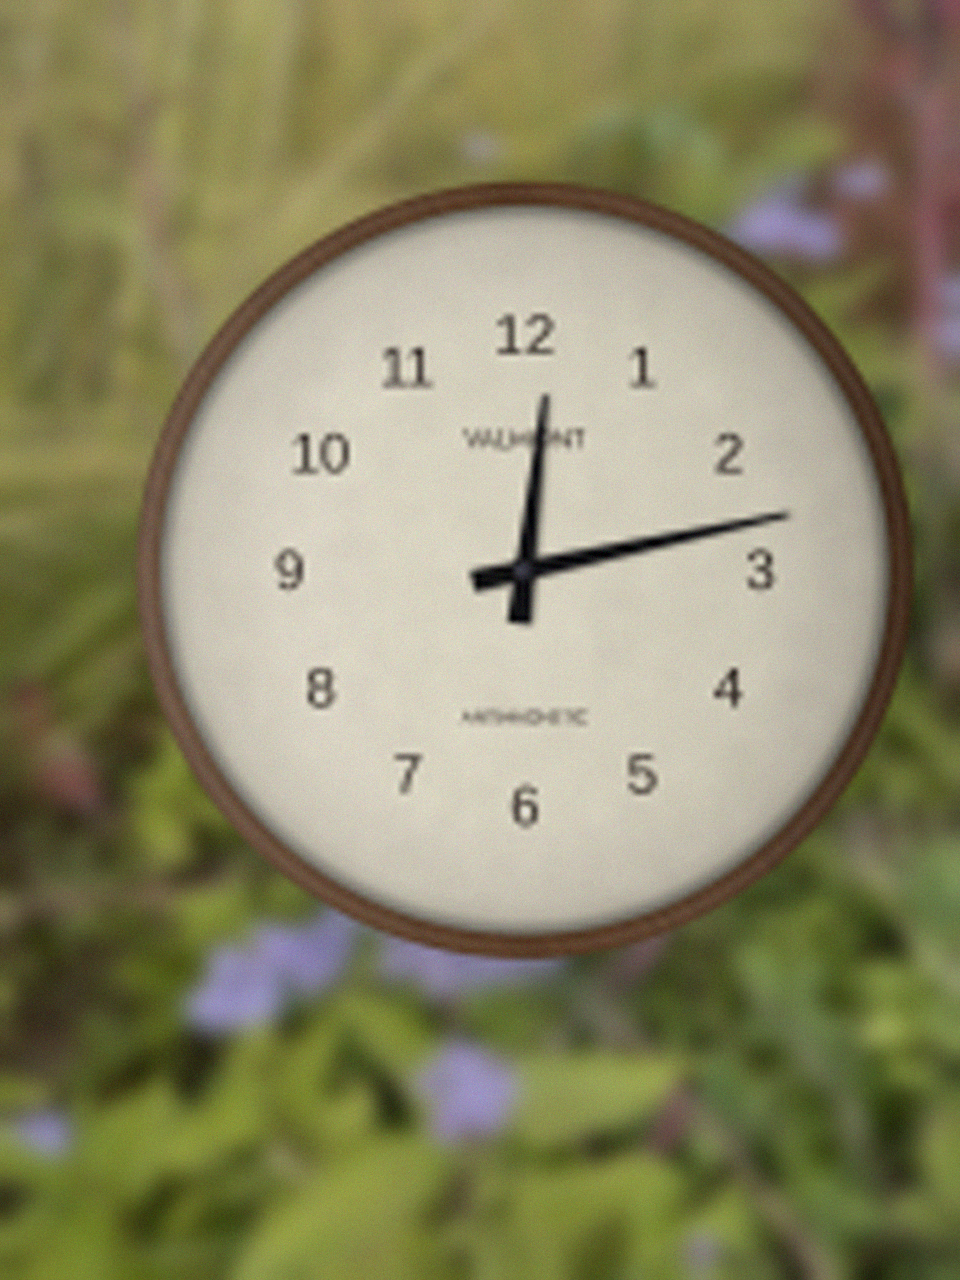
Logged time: 12.13
